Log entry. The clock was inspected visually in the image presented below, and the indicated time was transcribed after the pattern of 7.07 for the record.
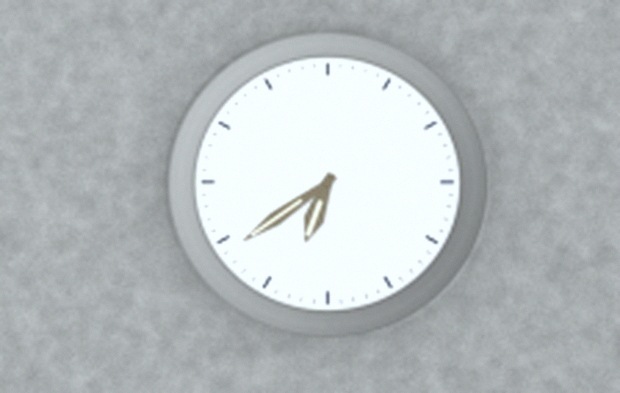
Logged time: 6.39
